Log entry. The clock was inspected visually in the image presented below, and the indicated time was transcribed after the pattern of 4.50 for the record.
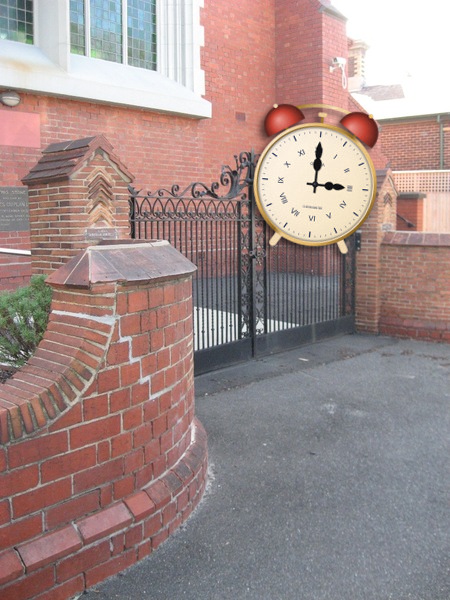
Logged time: 3.00
